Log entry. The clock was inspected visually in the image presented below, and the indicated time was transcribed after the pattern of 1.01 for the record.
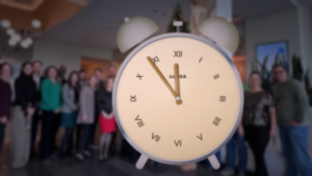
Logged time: 11.54
